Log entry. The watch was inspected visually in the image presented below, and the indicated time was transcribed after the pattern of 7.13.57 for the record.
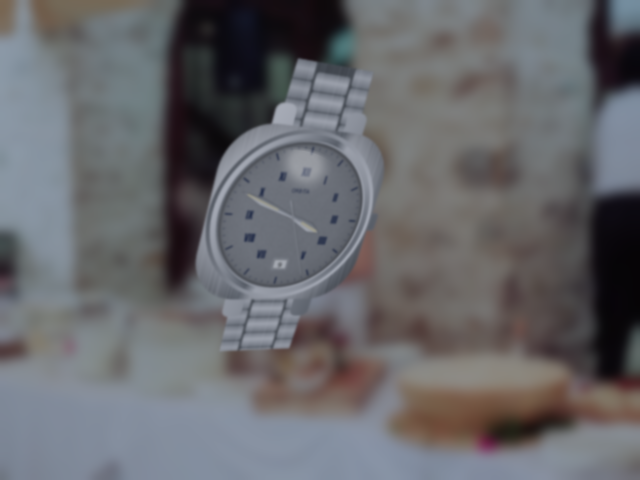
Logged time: 3.48.26
